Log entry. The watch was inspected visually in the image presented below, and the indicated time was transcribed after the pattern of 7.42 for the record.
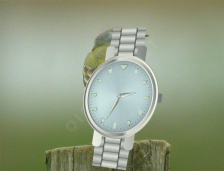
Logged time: 2.34
